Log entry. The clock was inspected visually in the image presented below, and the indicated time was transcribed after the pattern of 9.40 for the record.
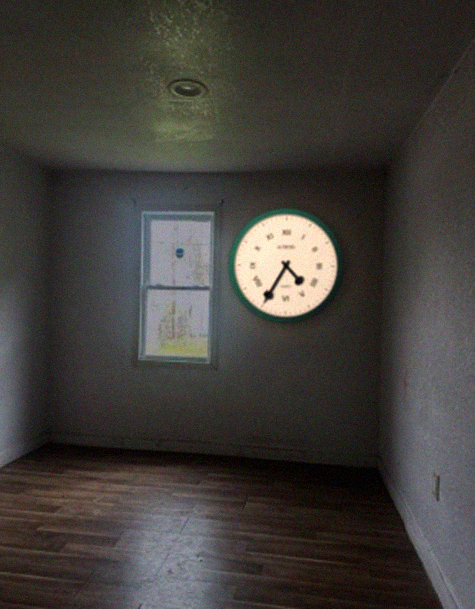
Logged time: 4.35
